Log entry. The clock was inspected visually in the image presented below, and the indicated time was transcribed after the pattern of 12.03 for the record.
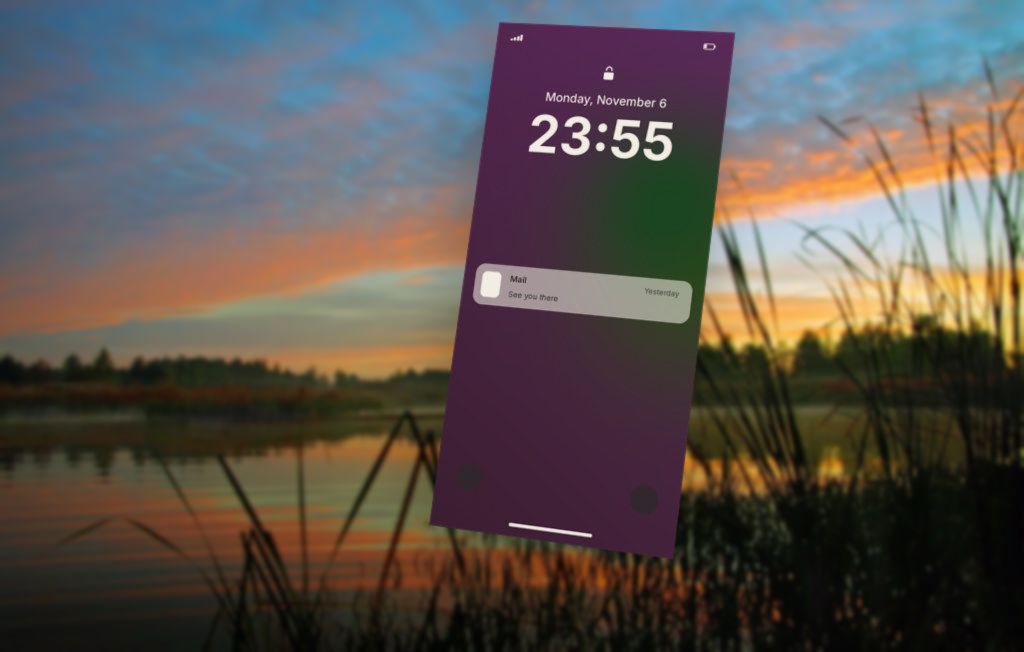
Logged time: 23.55
